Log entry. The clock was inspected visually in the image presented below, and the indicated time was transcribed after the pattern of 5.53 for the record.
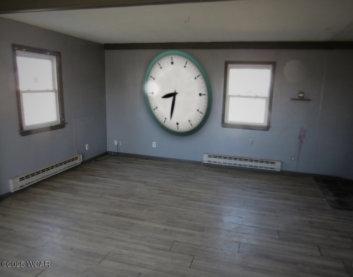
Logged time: 8.33
